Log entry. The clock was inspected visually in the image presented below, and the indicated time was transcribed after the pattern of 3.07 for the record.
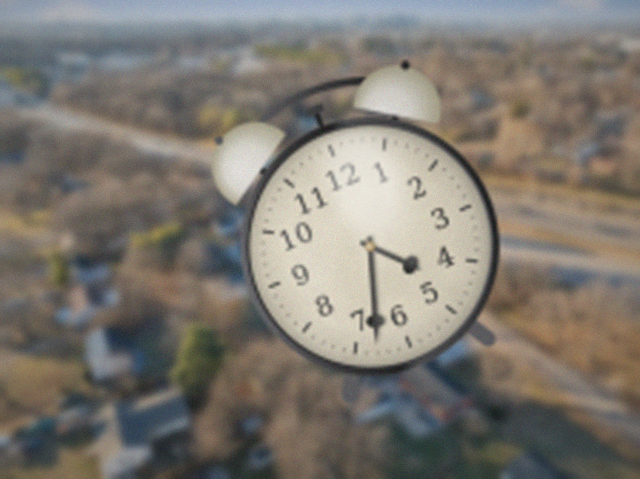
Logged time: 4.33
